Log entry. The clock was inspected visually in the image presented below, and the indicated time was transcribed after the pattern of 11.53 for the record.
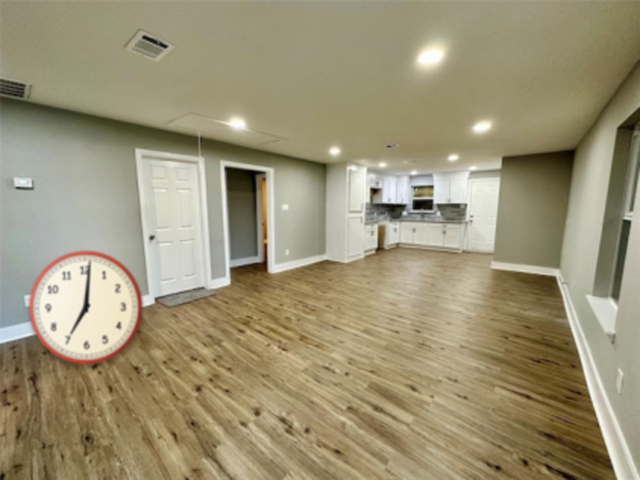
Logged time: 7.01
